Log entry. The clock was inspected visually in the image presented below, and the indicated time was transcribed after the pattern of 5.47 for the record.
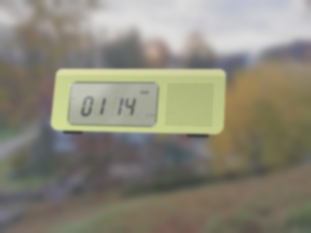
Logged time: 1.14
